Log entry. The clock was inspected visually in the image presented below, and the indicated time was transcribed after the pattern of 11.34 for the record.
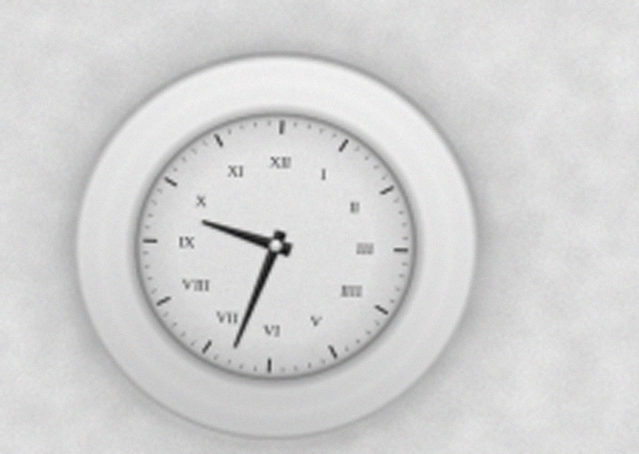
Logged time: 9.33
